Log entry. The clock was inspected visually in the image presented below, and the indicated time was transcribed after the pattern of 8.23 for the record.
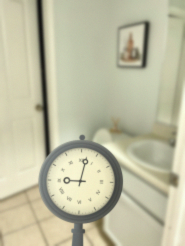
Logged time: 9.02
